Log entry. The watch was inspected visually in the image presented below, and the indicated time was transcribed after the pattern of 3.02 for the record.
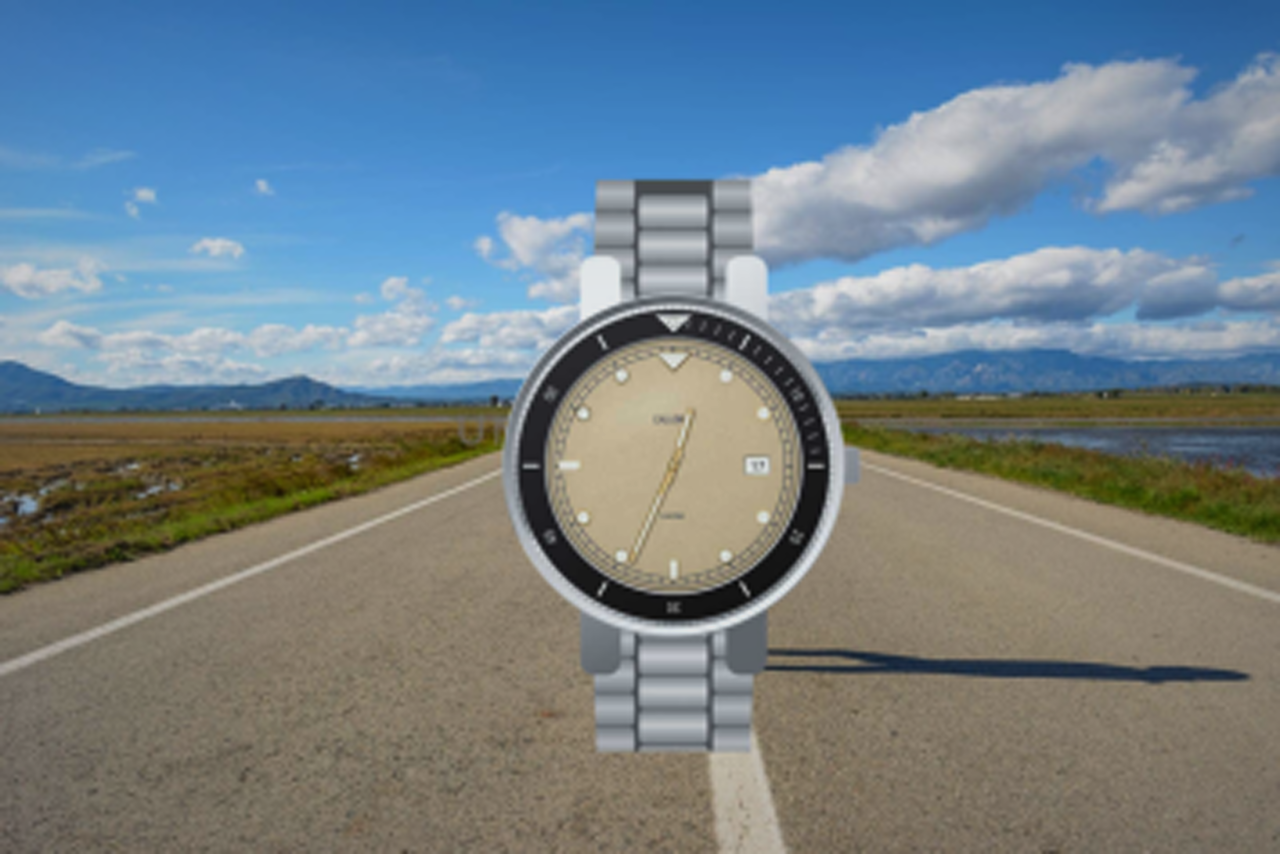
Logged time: 12.34
